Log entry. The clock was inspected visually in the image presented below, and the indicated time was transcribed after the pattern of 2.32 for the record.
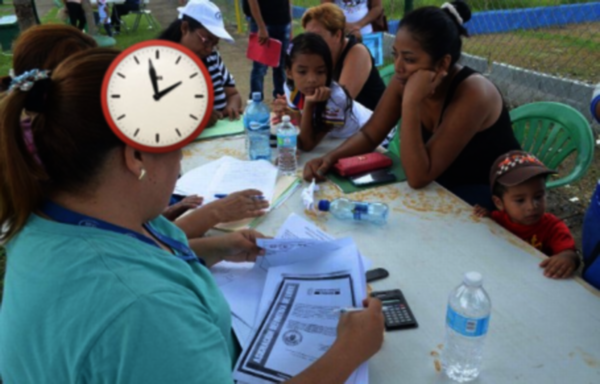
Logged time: 1.58
